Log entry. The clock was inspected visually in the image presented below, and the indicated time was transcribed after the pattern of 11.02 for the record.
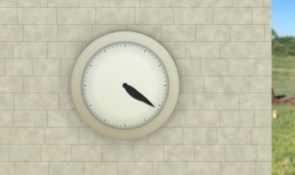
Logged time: 4.21
